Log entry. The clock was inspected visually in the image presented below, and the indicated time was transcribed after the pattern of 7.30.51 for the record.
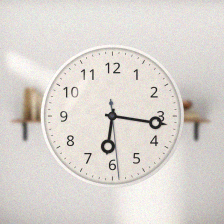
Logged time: 6.16.29
